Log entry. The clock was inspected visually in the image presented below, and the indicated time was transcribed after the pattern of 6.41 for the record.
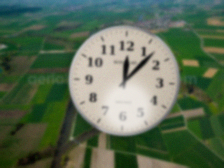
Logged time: 12.07
